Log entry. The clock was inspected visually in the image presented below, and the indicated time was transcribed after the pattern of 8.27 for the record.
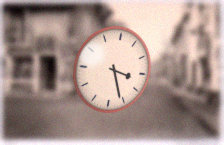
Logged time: 3.26
